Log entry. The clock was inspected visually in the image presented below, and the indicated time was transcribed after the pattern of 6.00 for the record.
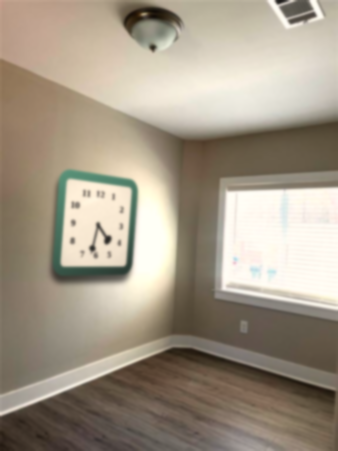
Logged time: 4.32
